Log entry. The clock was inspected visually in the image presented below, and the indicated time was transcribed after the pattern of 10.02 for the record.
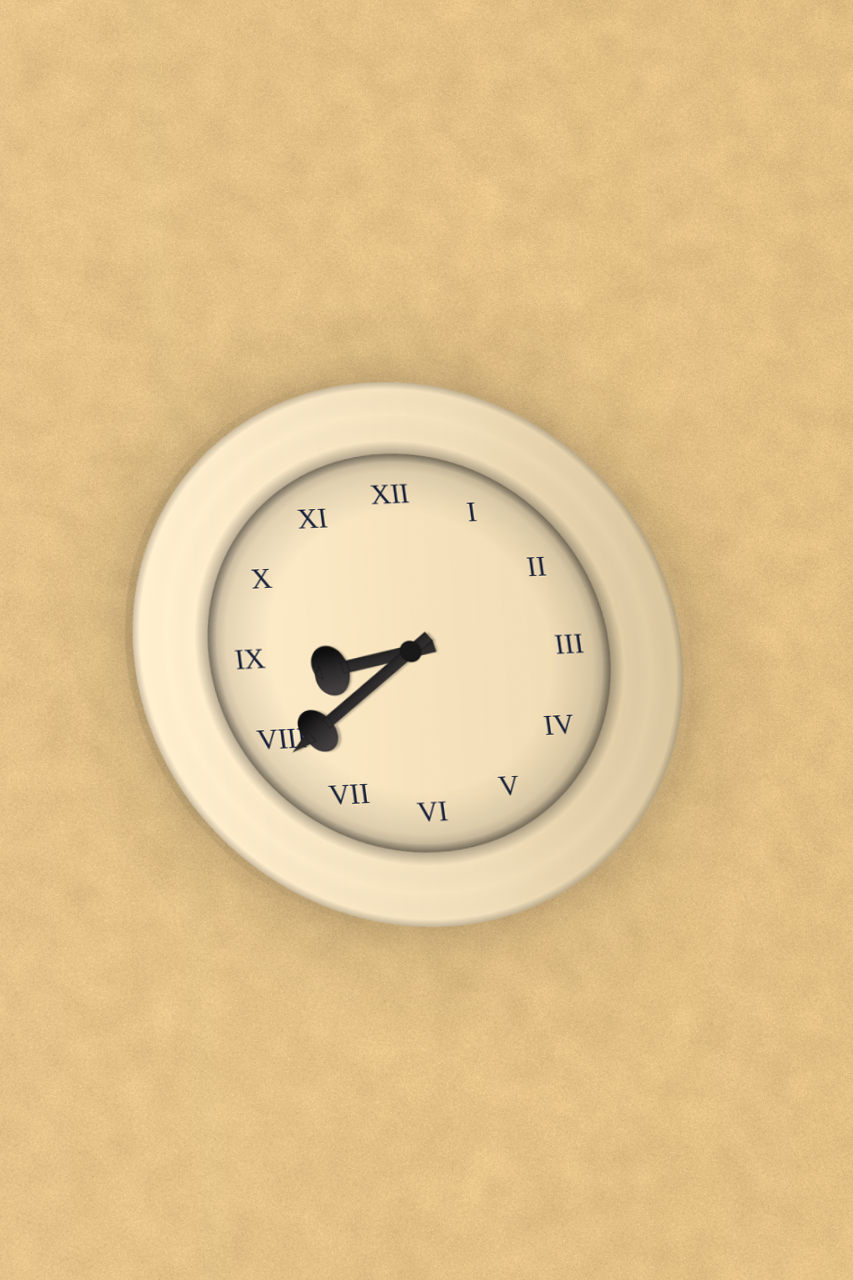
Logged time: 8.39
